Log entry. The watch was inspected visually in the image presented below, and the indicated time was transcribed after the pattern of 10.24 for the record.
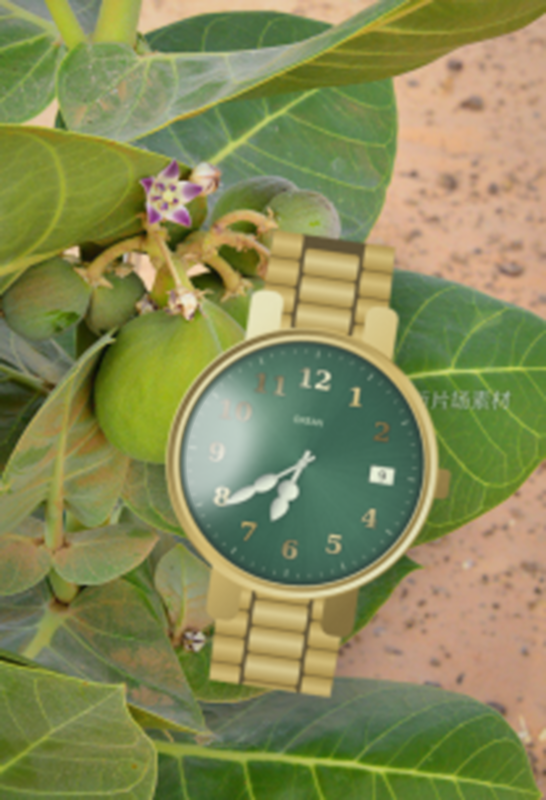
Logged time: 6.39
